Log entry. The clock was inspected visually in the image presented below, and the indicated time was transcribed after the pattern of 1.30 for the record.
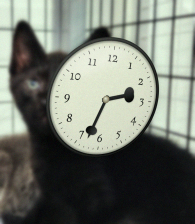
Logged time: 2.33
